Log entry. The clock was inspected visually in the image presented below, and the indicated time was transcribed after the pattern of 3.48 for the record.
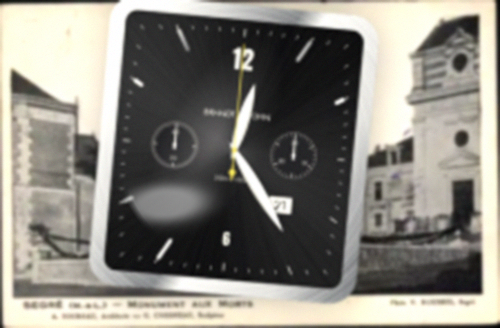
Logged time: 12.24
